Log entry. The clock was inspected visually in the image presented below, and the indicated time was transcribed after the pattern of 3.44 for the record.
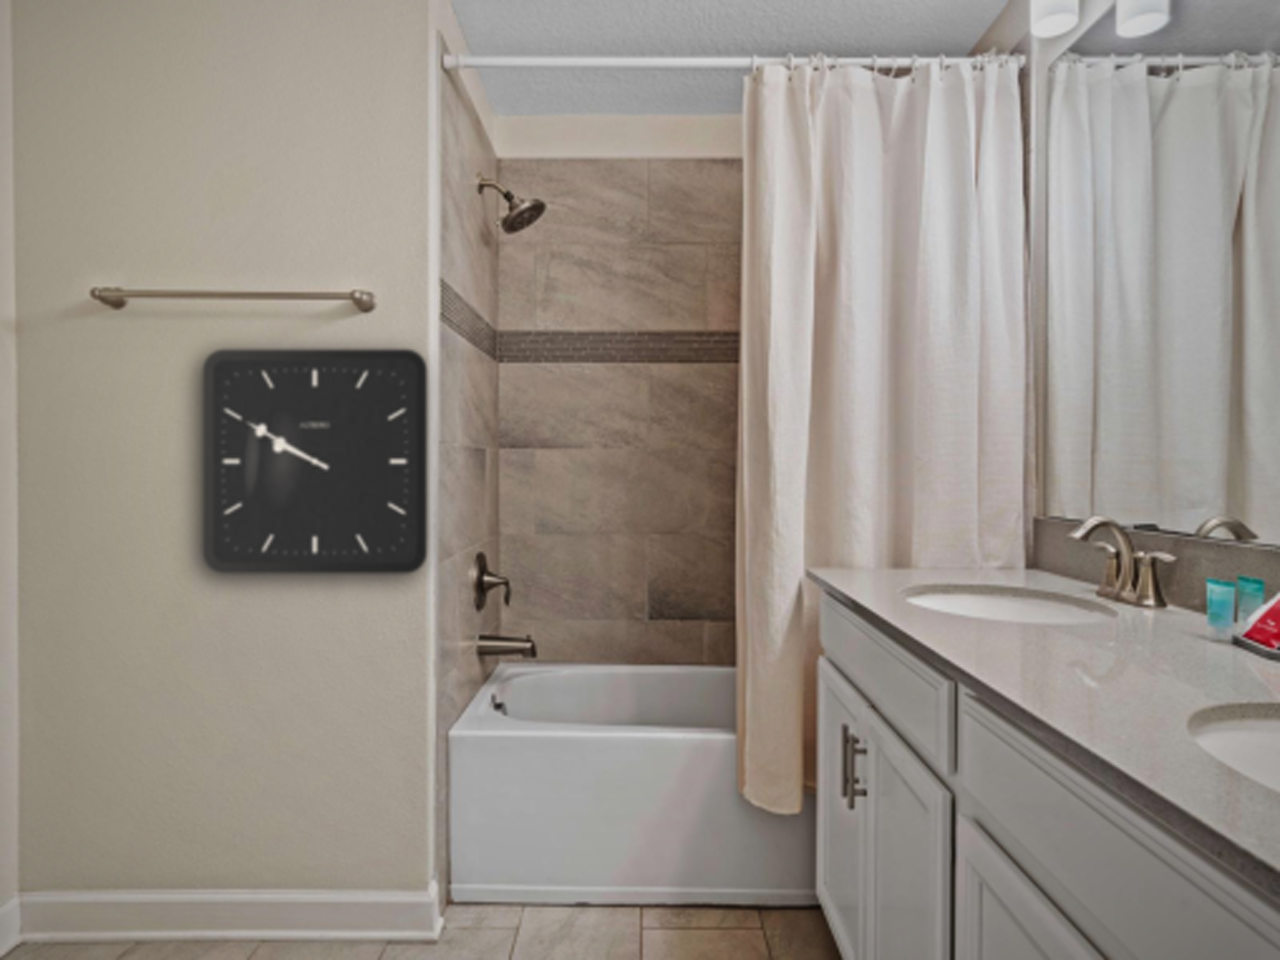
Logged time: 9.50
